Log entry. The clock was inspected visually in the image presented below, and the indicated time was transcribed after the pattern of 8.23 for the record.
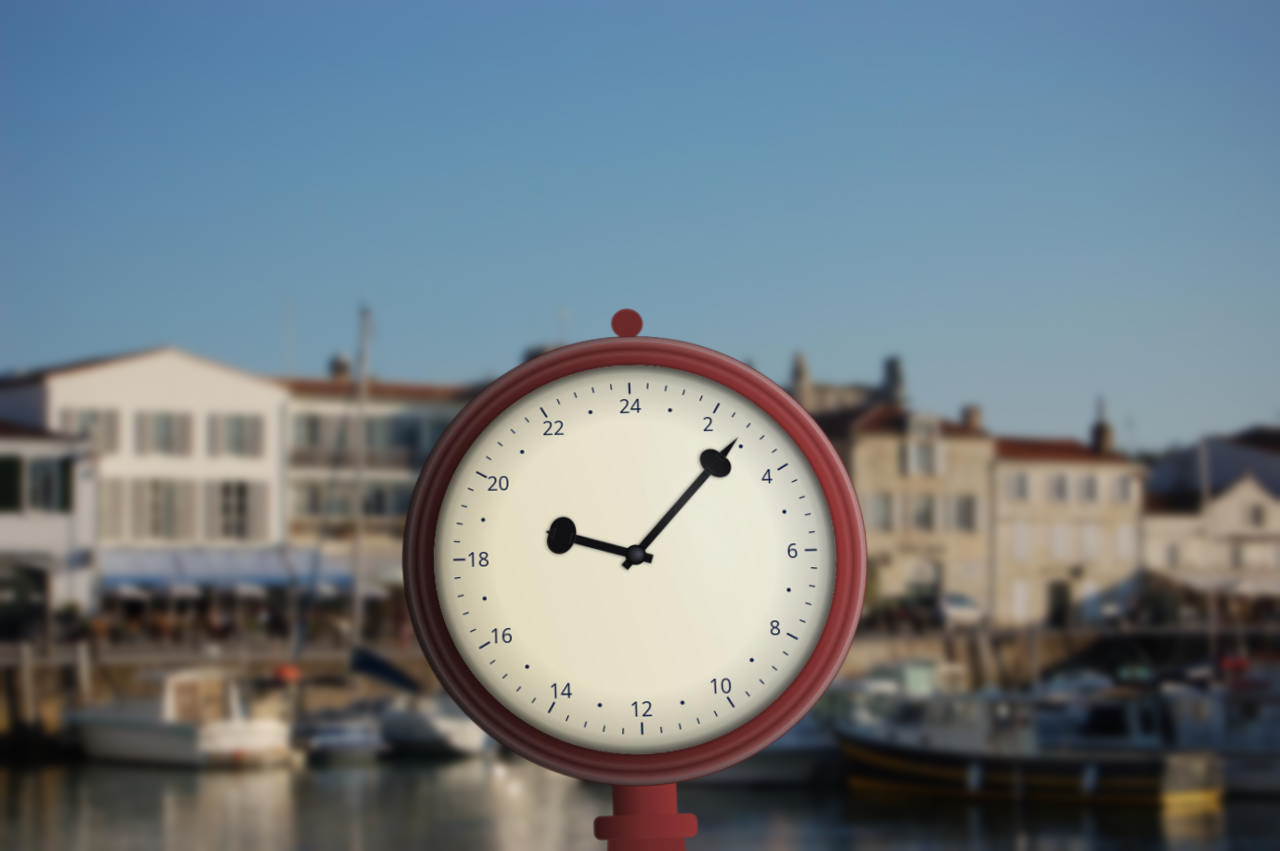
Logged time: 19.07
